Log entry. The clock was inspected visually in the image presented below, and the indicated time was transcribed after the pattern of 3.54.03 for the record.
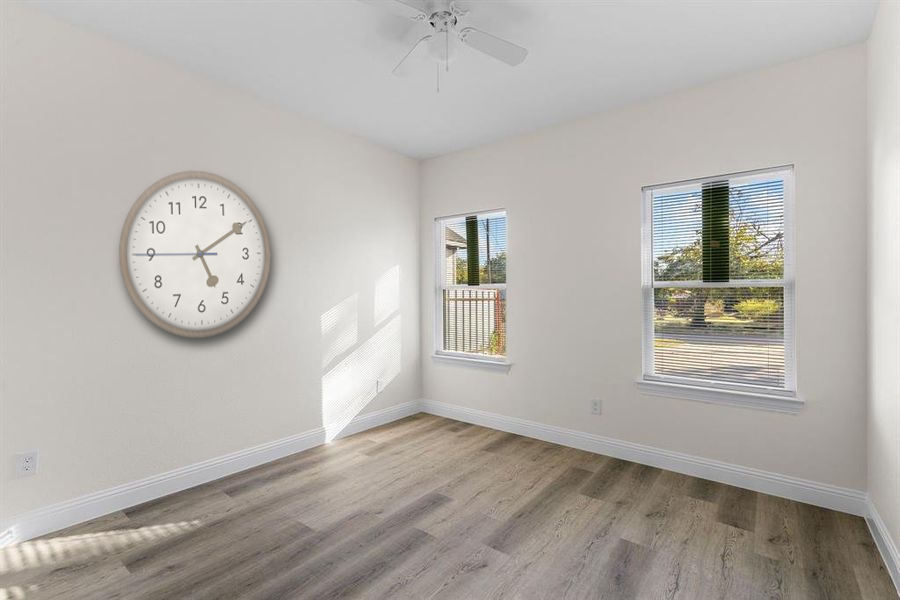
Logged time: 5.09.45
